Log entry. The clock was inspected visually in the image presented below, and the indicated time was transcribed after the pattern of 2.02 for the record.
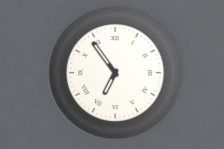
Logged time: 6.54
